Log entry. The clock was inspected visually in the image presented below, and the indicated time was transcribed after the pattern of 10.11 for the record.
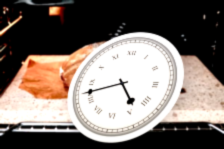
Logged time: 4.42
